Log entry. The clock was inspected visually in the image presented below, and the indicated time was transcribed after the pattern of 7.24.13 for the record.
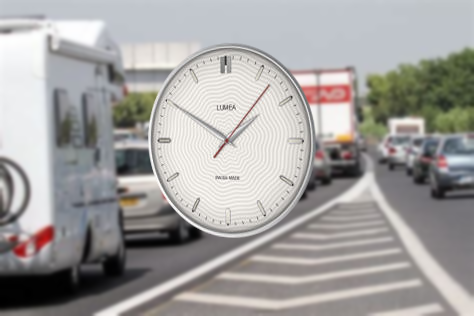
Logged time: 1.50.07
